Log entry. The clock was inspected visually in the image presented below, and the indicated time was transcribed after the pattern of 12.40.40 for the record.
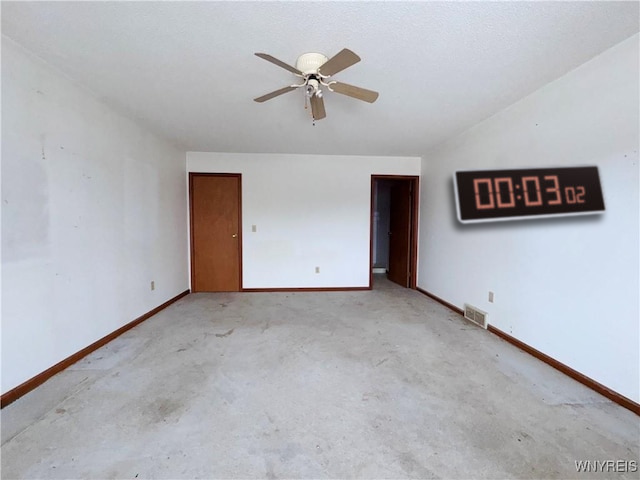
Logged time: 0.03.02
